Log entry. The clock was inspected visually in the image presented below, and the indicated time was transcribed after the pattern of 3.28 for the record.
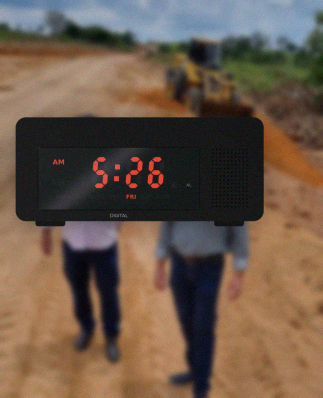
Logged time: 5.26
